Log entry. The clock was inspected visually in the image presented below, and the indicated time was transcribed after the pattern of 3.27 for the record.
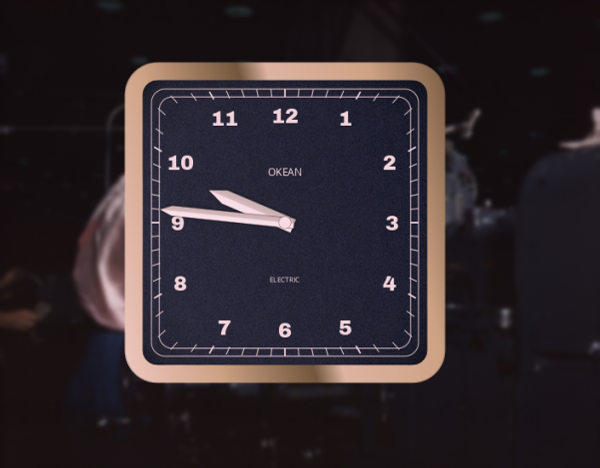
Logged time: 9.46
